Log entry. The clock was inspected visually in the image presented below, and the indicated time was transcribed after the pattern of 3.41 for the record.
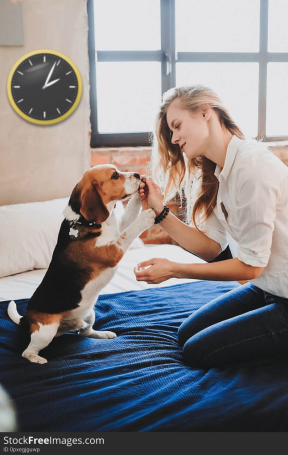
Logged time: 2.04
